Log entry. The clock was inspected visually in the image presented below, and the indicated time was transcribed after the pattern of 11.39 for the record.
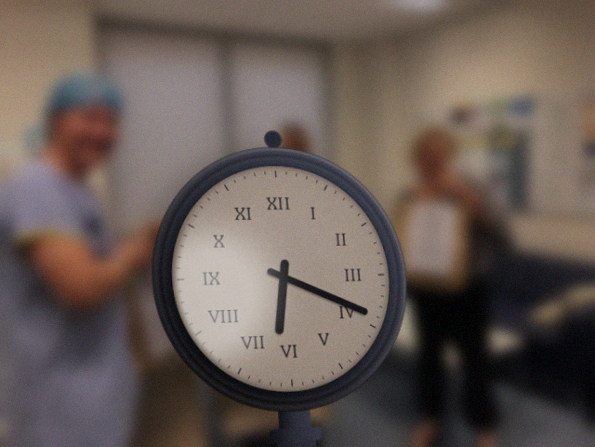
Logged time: 6.19
